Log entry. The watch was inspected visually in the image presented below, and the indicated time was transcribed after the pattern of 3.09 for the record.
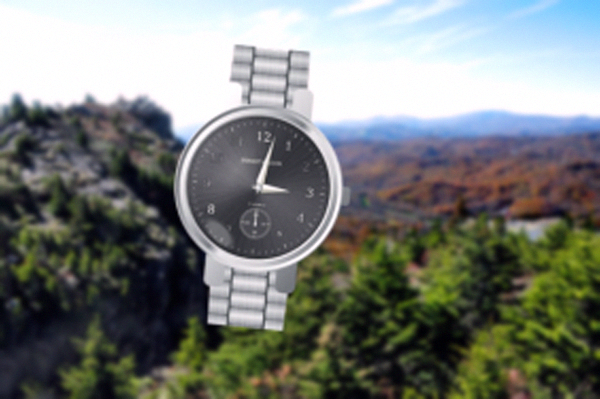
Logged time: 3.02
